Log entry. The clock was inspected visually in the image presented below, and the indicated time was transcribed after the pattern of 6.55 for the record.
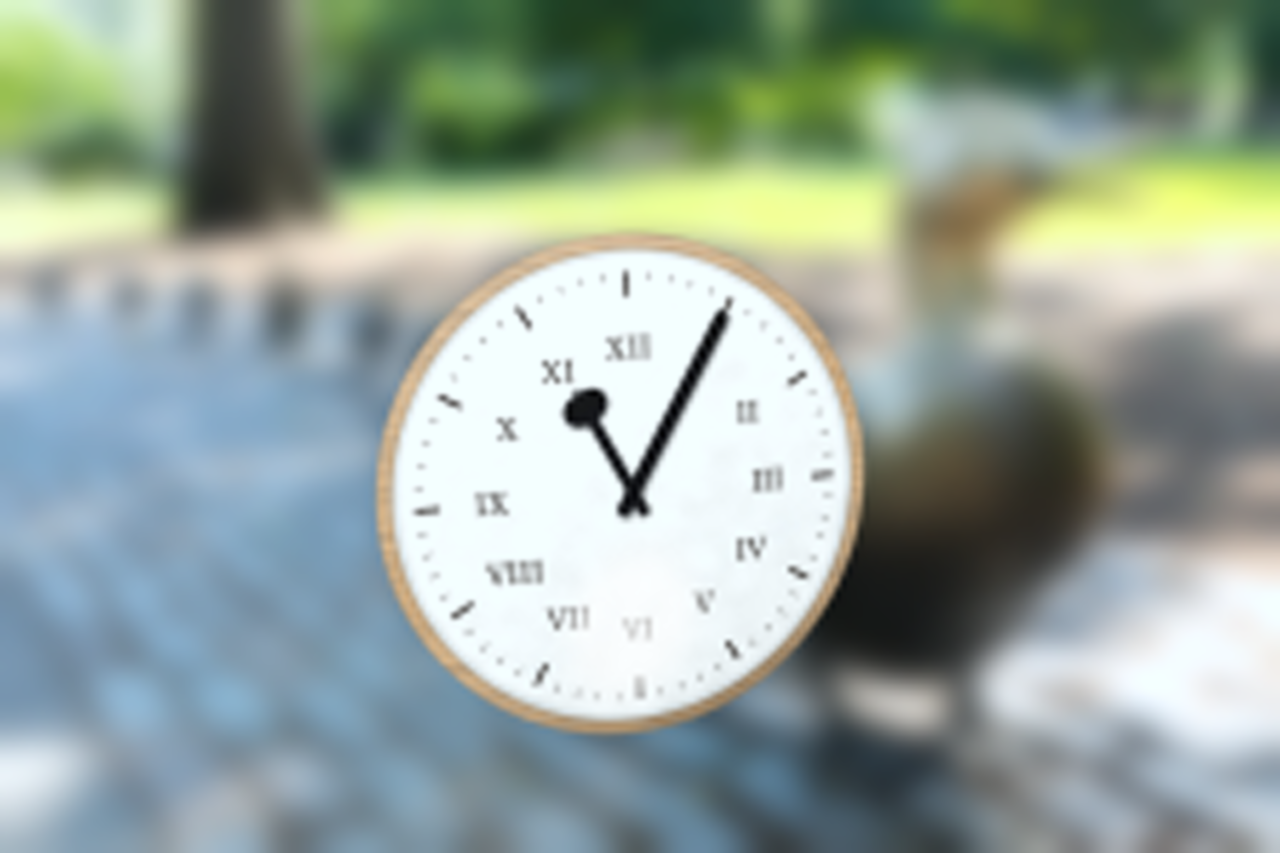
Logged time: 11.05
